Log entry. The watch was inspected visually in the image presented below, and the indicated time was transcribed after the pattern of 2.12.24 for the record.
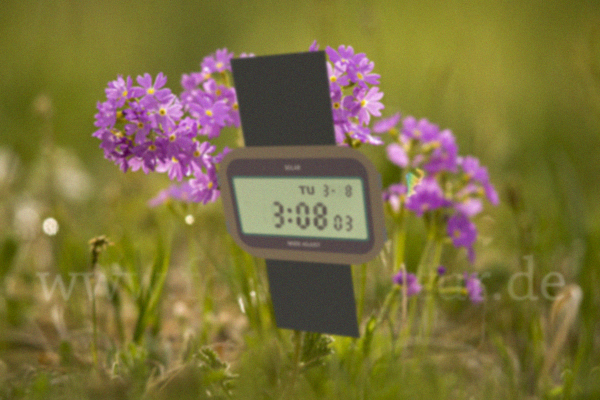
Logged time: 3.08.03
